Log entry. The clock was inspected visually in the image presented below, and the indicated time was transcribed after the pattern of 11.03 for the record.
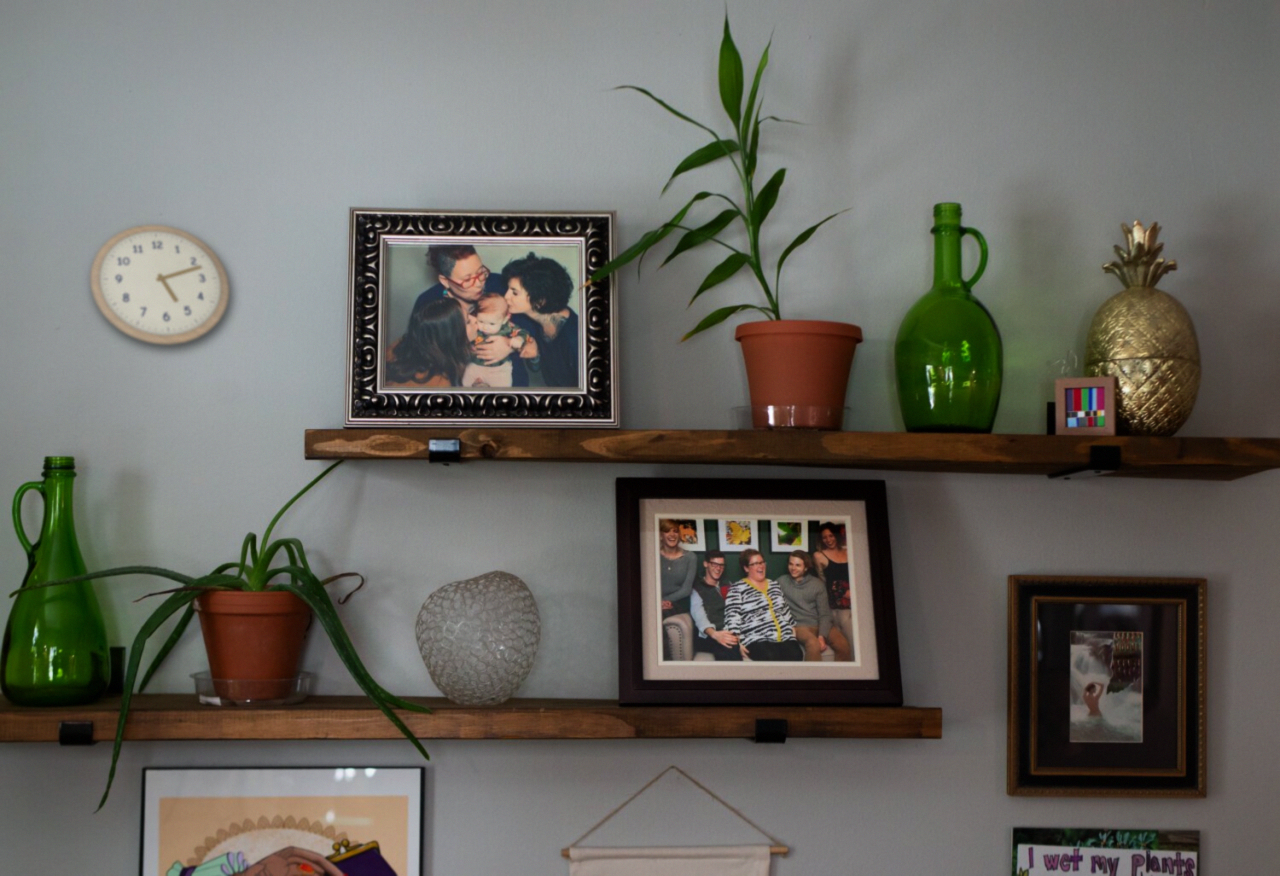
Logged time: 5.12
